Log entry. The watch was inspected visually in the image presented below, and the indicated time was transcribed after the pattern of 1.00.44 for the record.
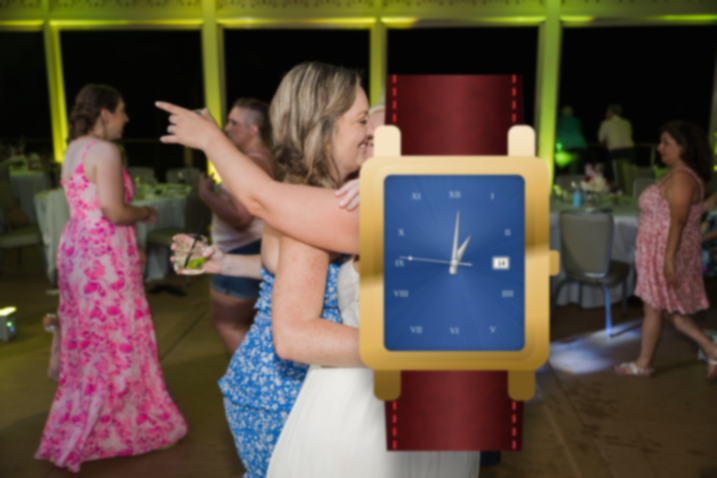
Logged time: 1.00.46
